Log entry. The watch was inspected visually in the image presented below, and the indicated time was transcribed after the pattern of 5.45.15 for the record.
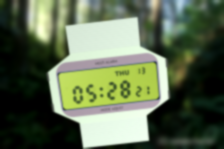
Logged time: 5.28.21
